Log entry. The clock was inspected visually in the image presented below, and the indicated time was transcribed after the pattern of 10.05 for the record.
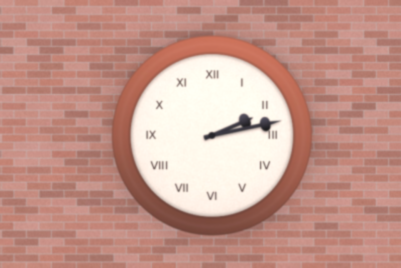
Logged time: 2.13
